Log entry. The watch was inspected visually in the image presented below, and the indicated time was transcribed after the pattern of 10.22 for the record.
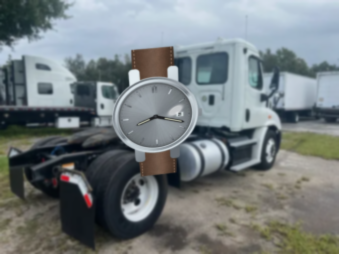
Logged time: 8.18
